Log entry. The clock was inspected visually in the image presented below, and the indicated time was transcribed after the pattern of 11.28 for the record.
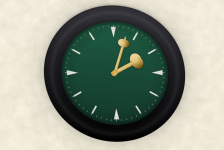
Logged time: 2.03
